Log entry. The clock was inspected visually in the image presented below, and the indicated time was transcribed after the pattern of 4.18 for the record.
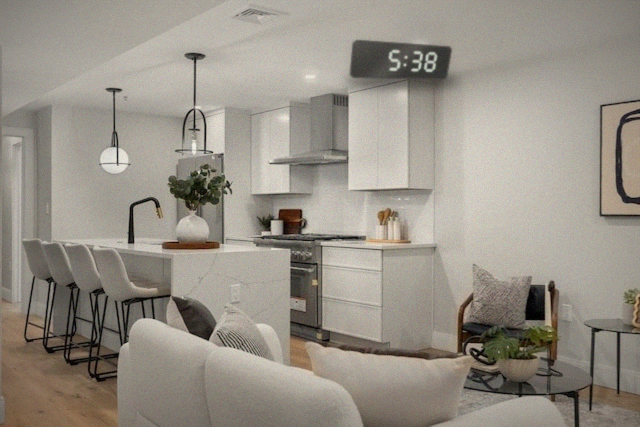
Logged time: 5.38
